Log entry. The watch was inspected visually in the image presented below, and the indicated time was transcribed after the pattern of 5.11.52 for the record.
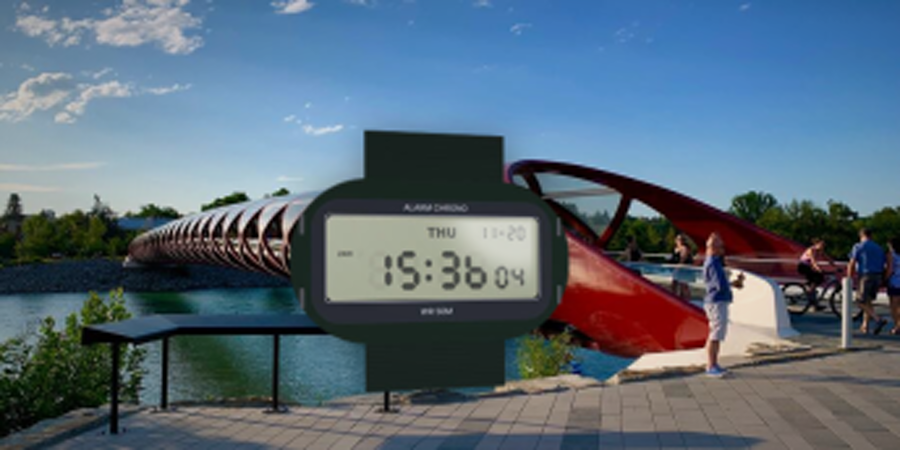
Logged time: 15.36.04
